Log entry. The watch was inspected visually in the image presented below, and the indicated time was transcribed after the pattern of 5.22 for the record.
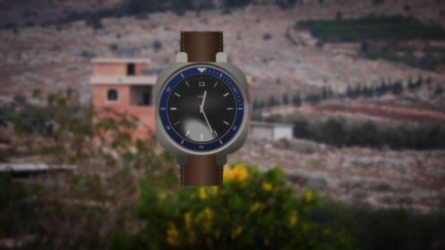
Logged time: 12.26
